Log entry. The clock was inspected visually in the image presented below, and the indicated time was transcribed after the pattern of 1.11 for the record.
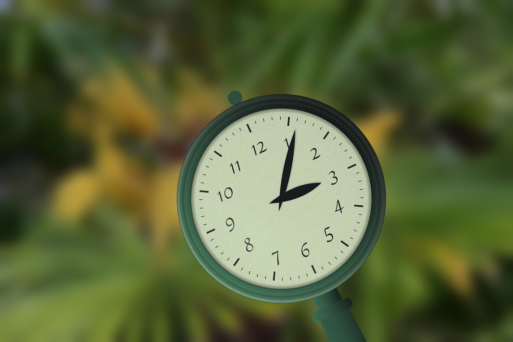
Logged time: 3.06
